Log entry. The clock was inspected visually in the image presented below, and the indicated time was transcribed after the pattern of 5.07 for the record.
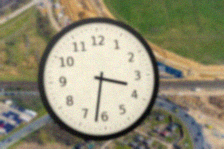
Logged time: 3.32
